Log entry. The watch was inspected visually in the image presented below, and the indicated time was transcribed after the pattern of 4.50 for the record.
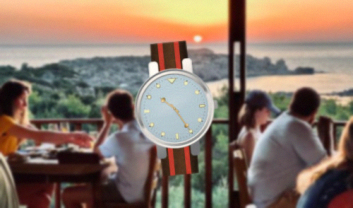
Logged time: 10.25
